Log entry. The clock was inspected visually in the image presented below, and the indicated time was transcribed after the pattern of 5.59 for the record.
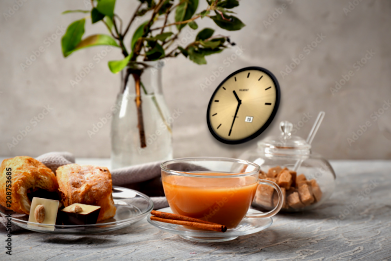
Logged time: 10.30
